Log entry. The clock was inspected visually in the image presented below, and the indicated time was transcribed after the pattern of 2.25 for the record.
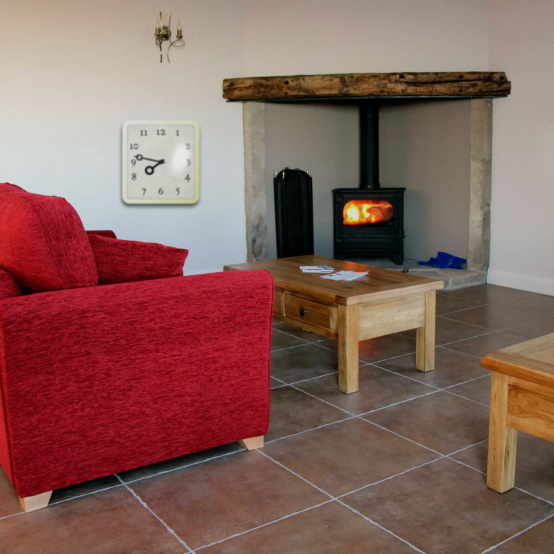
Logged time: 7.47
